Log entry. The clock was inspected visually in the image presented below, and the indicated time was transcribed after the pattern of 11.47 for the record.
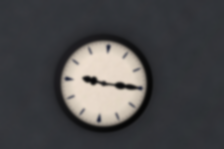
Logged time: 9.15
